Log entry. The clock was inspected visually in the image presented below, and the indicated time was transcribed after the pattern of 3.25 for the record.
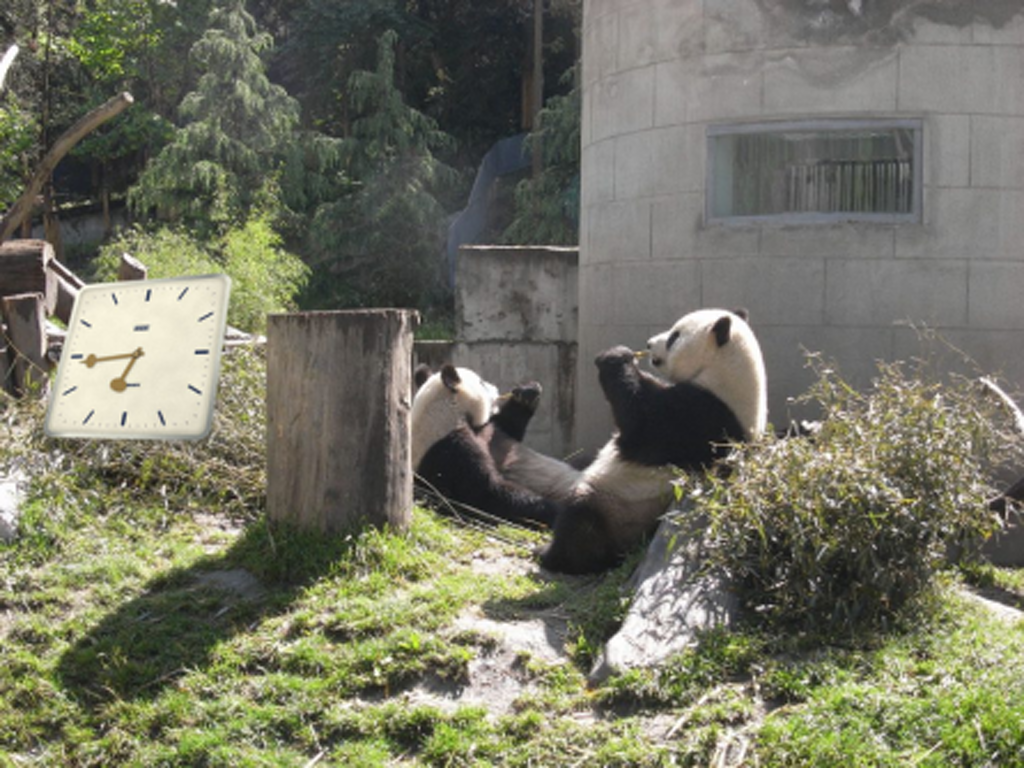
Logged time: 6.44
